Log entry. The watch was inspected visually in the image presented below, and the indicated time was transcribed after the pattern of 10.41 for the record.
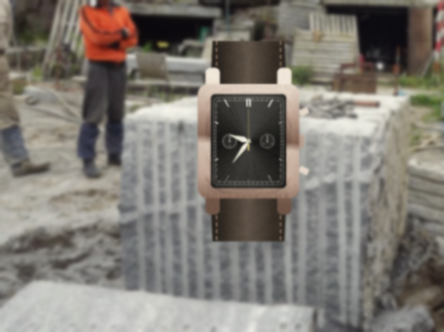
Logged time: 9.36
